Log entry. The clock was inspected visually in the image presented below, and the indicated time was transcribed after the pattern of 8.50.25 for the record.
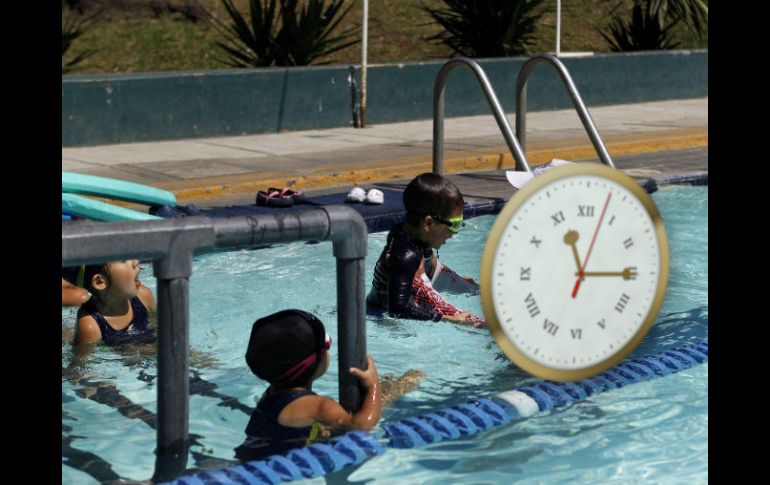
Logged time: 11.15.03
